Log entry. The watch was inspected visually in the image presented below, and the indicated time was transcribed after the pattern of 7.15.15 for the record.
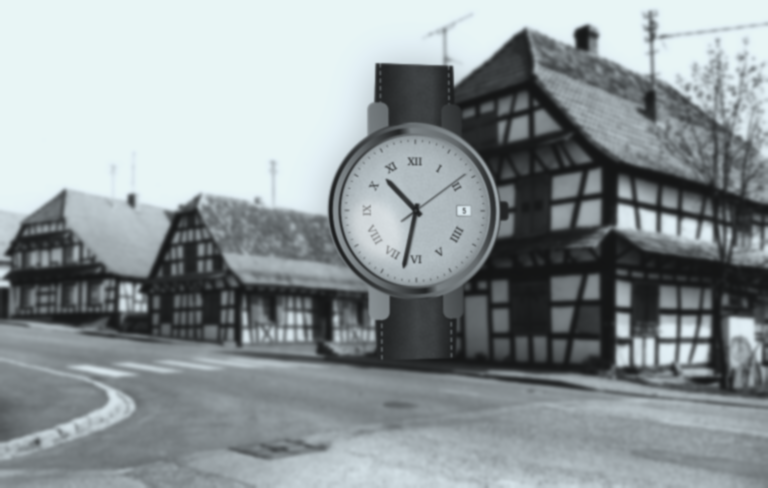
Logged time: 10.32.09
